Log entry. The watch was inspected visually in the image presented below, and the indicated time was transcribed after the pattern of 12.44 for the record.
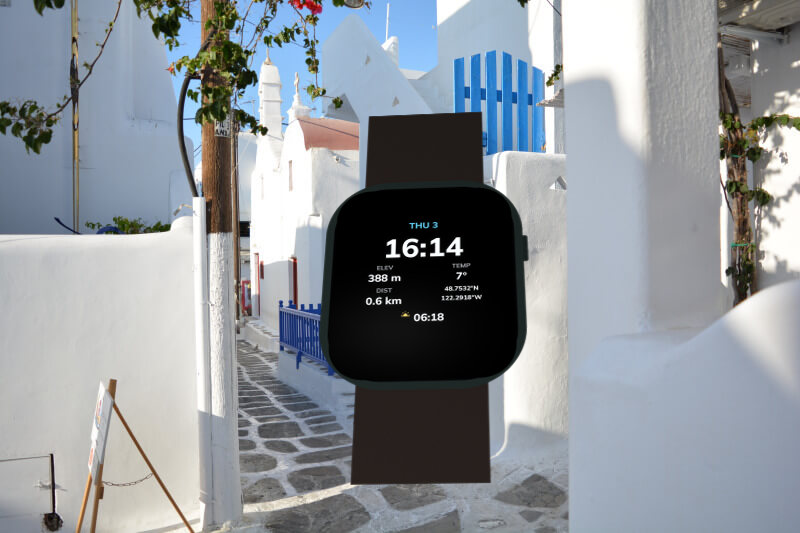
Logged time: 16.14
